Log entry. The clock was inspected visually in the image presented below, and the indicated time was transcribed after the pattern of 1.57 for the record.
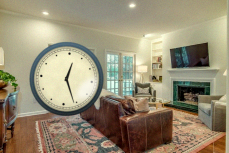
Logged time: 12.26
